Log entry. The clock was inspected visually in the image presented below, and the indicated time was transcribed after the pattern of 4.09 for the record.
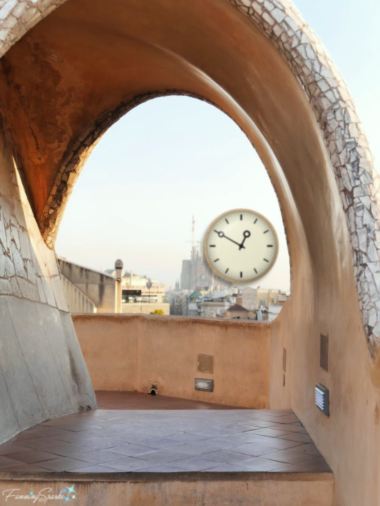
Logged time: 12.50
